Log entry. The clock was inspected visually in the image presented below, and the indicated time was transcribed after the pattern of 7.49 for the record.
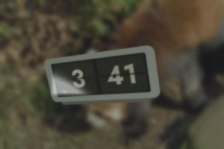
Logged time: 3.41
